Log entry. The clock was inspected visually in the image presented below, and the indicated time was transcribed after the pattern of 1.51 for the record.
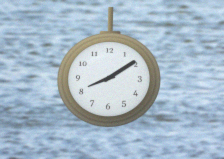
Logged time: 8.09
